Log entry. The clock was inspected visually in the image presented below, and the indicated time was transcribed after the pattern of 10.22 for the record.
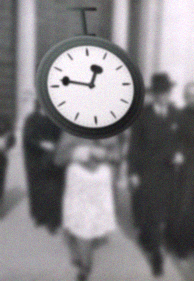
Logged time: 12.47
